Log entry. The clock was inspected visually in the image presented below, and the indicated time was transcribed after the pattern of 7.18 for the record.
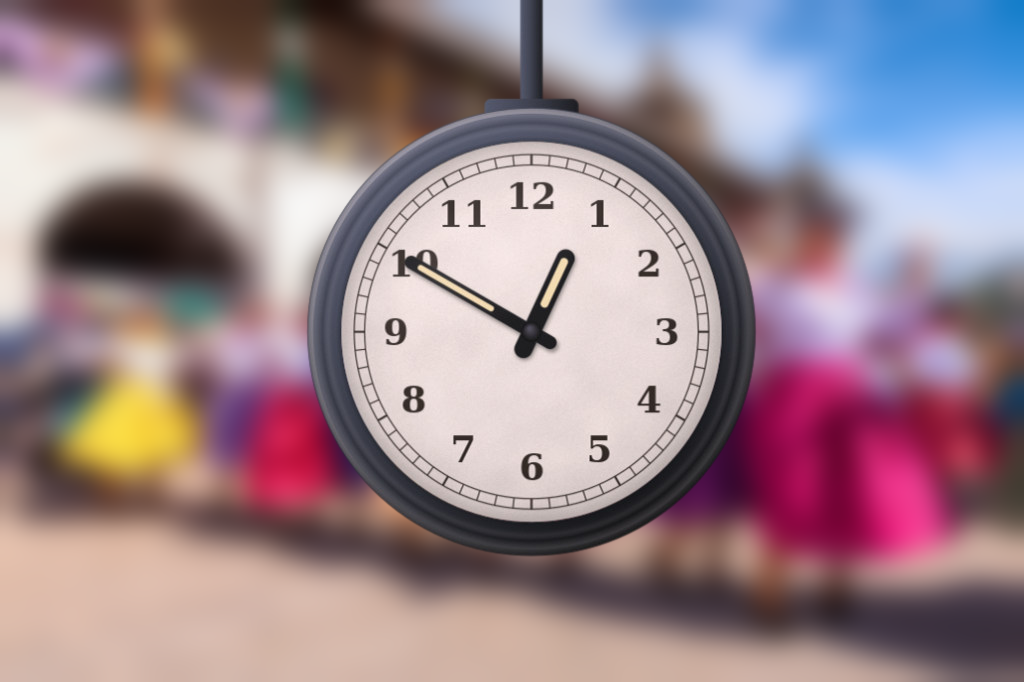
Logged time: 12.50
